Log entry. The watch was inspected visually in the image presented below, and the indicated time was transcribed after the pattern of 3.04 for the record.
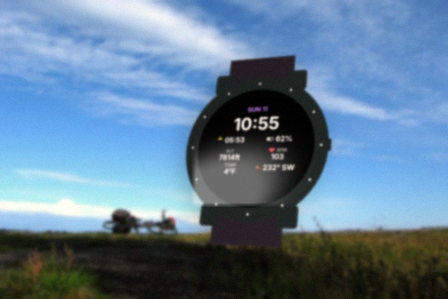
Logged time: 10.55
